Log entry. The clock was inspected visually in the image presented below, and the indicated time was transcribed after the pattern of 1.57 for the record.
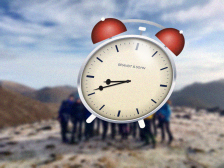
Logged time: 8.41
